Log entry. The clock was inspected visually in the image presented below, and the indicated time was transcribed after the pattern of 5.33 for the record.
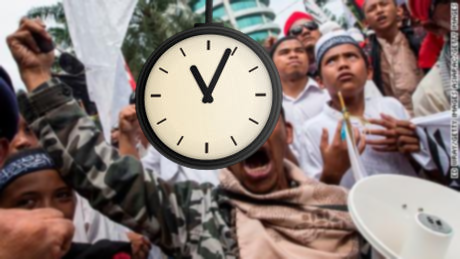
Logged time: 11.04
